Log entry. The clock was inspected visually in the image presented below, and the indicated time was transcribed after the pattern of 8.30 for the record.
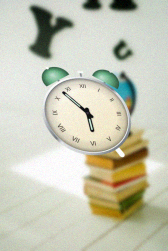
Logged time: 5.53
